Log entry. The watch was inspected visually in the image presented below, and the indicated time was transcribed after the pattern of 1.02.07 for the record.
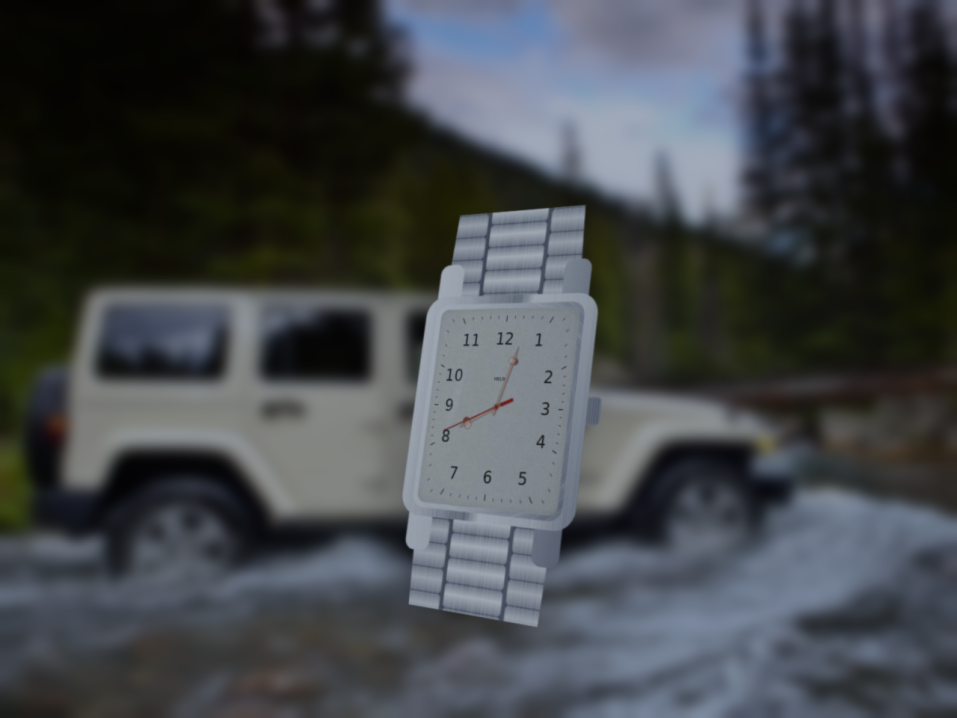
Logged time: 8.02.41
